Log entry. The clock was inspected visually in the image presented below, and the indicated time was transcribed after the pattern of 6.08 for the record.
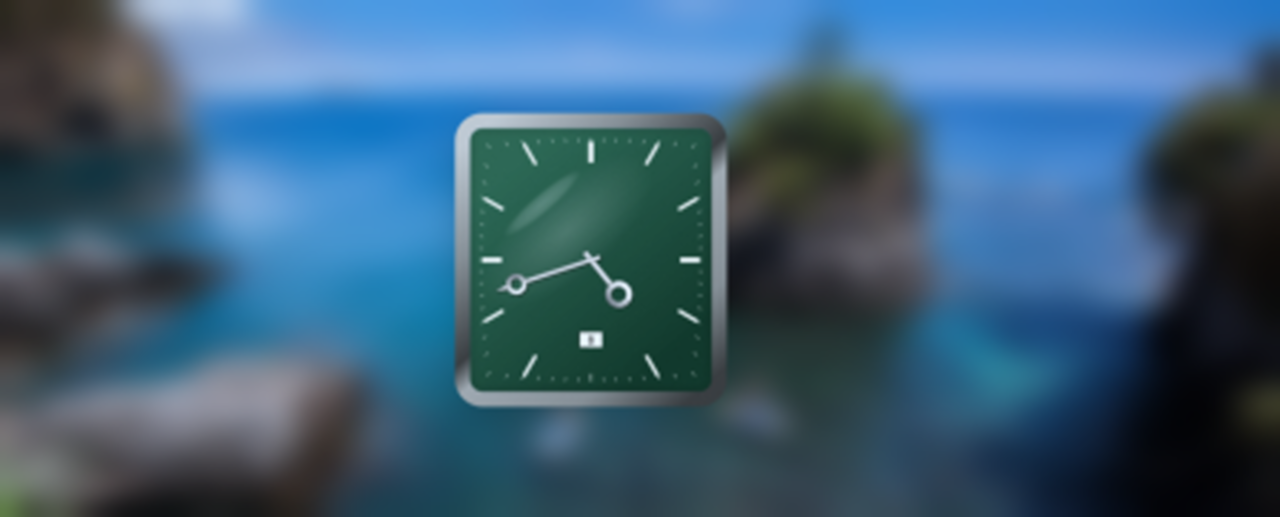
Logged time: 4.42
